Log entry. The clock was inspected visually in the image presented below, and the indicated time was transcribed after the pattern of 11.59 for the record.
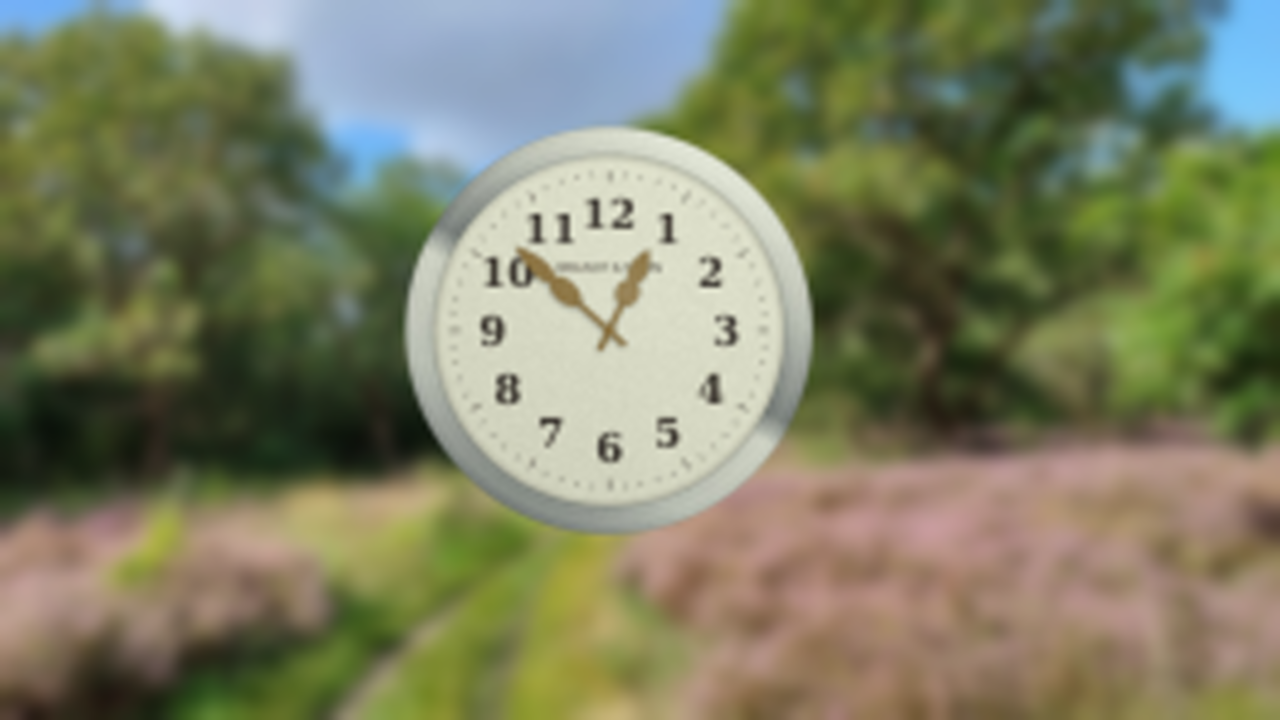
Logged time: 12.52
